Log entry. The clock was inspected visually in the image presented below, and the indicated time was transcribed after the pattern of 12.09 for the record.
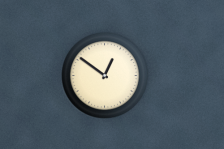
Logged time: 12.51
